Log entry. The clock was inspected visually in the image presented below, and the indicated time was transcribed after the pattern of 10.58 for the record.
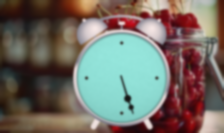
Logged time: 5.27
